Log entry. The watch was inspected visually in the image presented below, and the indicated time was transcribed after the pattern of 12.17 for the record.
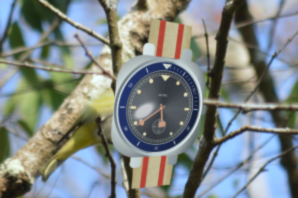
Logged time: 5.39
